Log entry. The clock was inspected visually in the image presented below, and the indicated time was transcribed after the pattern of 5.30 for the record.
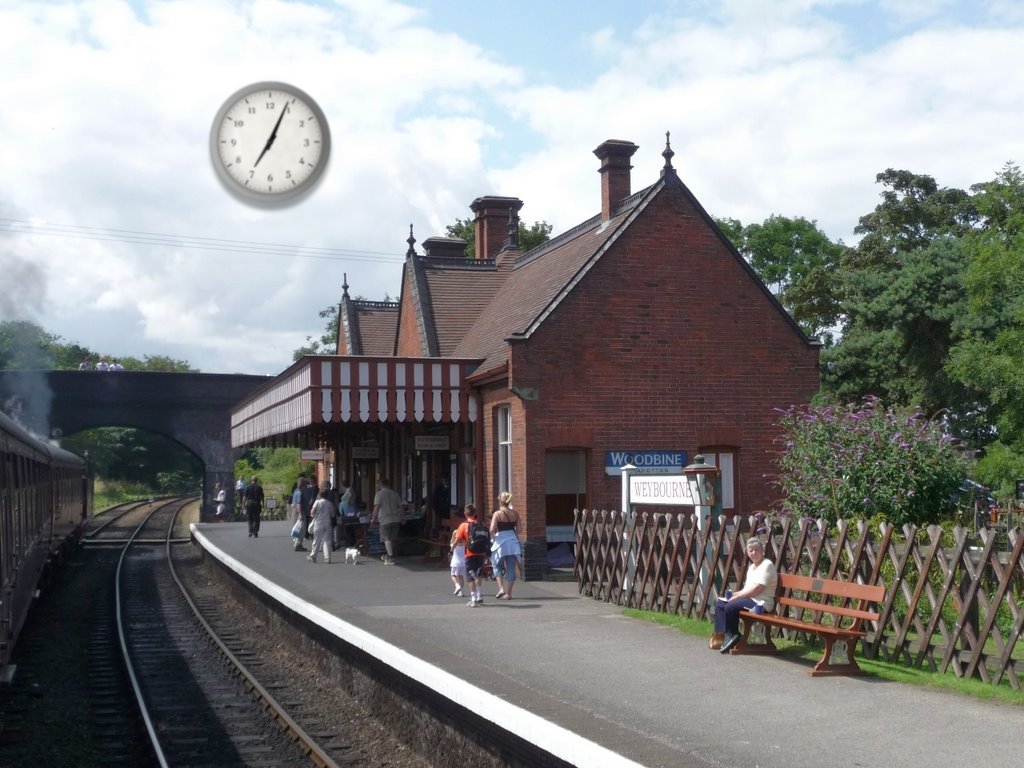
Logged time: 7.04
